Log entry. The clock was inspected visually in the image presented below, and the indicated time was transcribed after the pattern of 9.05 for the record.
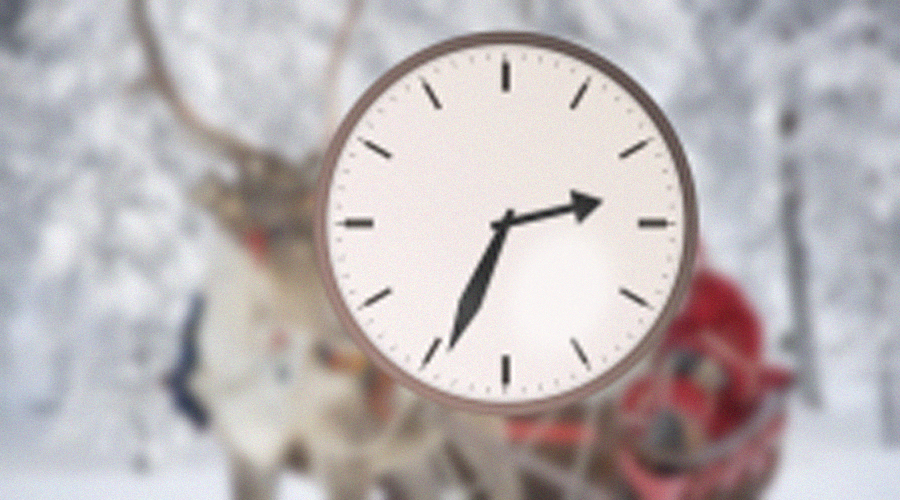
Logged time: 2.34
